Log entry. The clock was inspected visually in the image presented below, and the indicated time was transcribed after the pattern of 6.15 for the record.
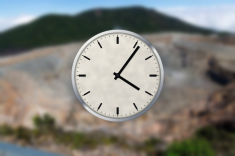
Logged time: 4.06
